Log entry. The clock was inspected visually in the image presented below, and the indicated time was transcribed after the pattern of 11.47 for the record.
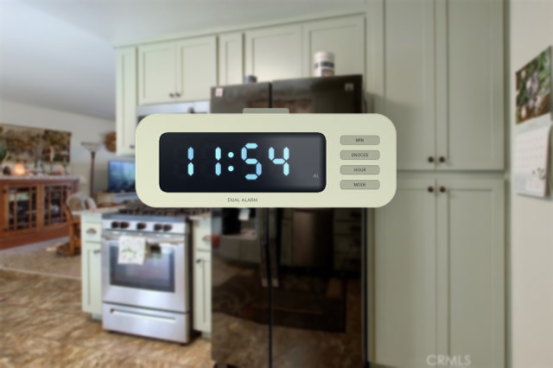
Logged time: 11.54
